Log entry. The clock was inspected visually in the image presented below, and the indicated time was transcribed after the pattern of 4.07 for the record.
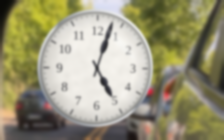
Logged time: 5.03
